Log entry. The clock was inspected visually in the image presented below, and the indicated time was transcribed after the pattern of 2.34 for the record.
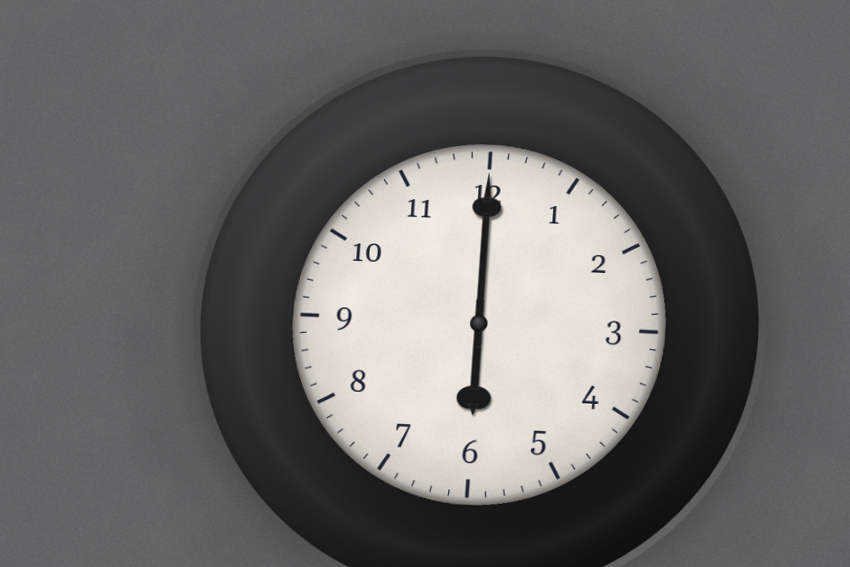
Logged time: 6.00
